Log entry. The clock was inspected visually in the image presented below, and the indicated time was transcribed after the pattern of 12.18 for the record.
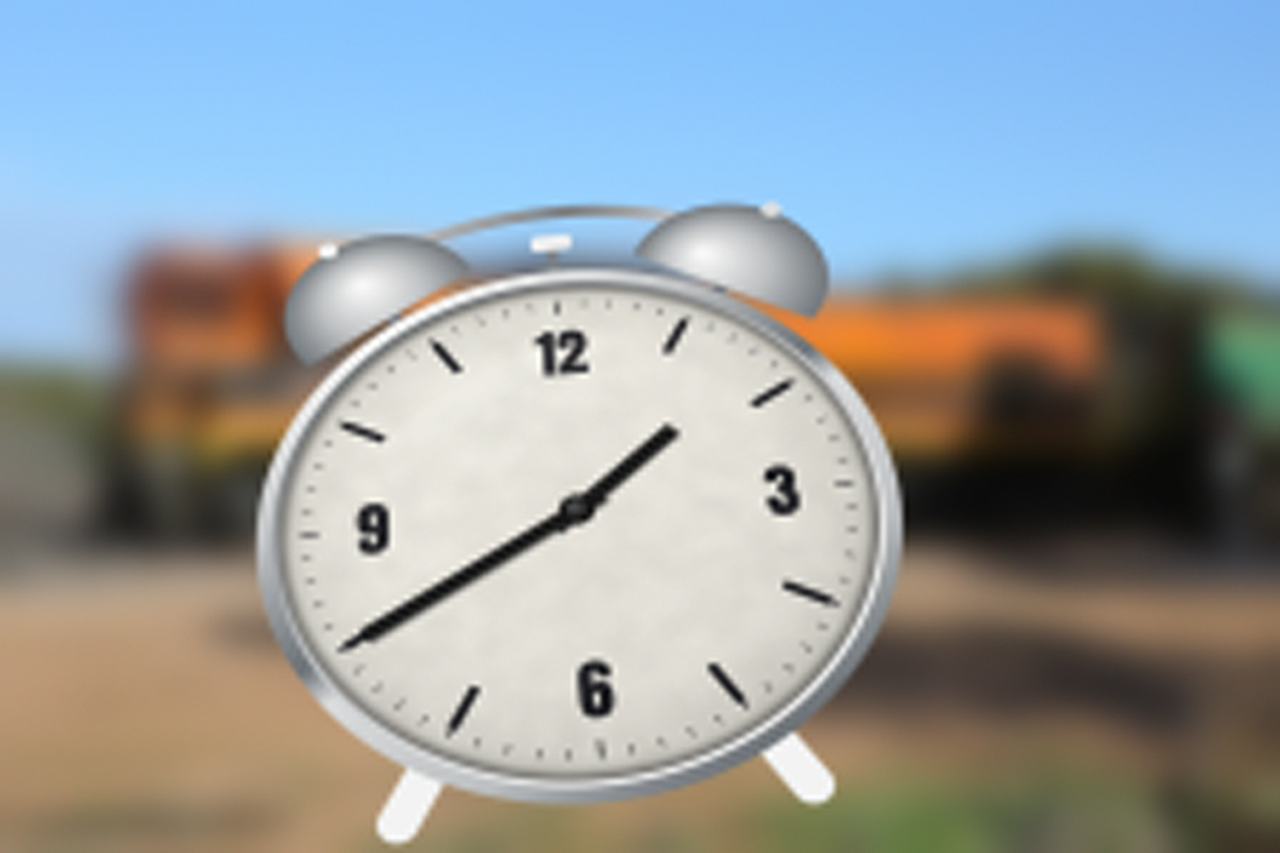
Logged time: 1.40
